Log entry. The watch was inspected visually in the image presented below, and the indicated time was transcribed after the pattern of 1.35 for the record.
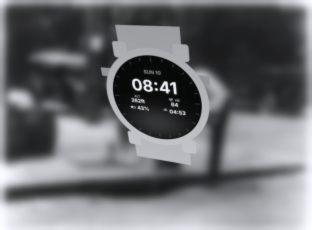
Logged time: 8.41
